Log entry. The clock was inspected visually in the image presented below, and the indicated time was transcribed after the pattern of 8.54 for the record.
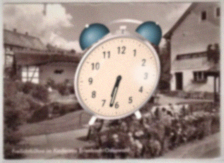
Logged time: 6.32
